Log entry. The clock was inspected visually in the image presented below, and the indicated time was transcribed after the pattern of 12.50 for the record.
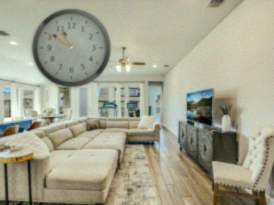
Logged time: 10.50
